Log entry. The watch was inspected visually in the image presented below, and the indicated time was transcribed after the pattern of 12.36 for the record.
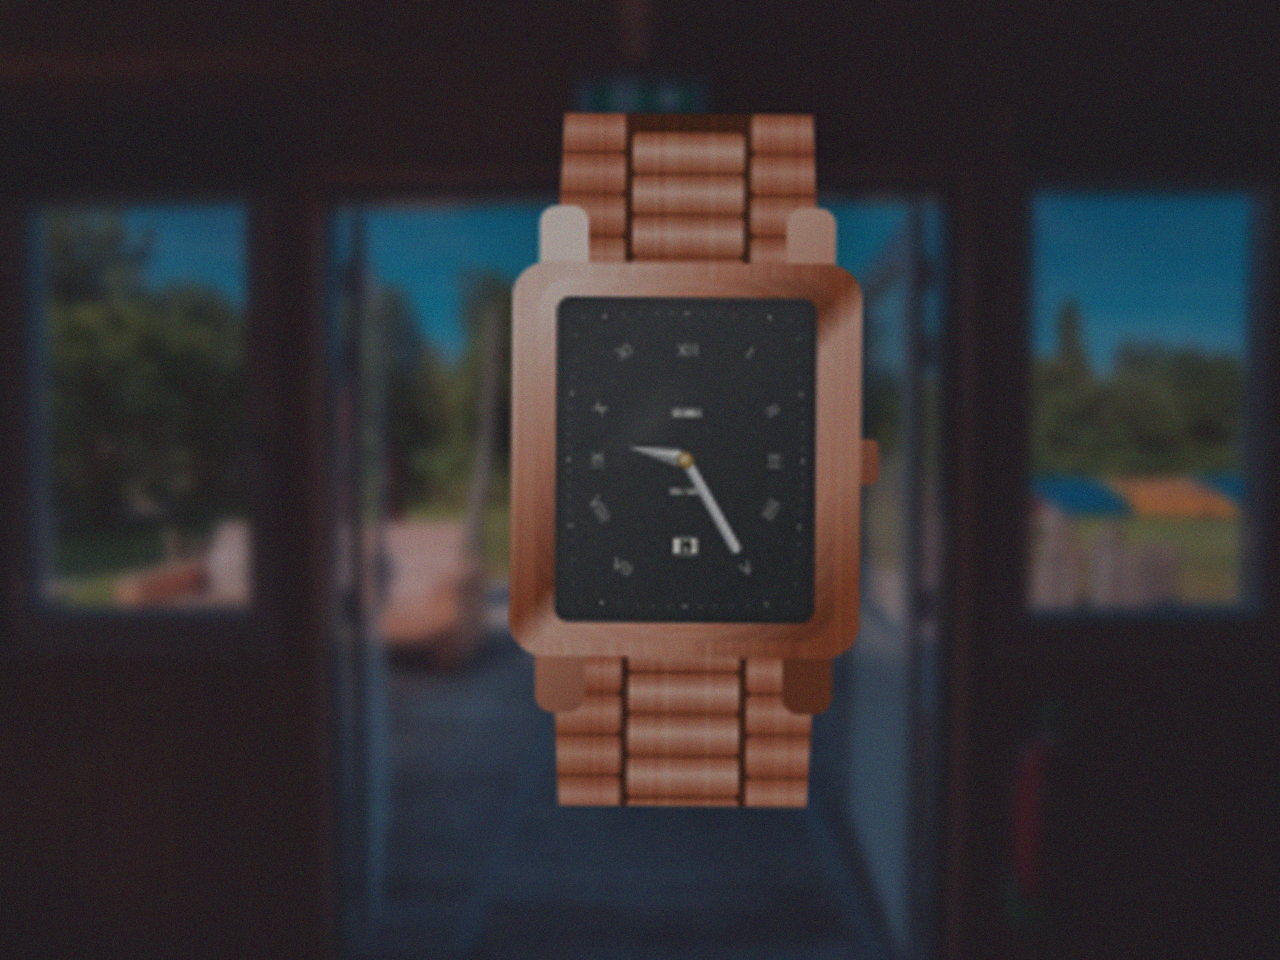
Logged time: 9.25
